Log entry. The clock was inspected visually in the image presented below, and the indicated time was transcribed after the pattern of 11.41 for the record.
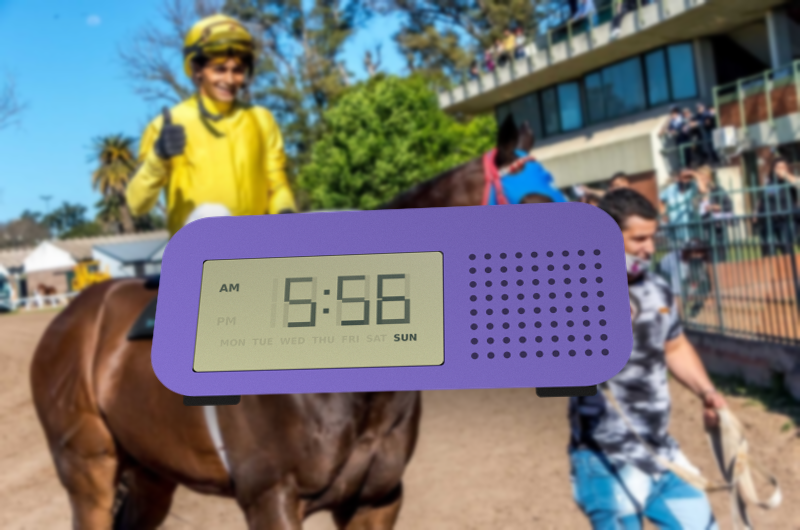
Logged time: 5.56
